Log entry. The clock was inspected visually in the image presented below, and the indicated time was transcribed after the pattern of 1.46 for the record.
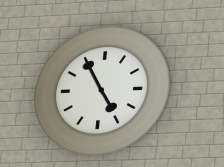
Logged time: 4.55
